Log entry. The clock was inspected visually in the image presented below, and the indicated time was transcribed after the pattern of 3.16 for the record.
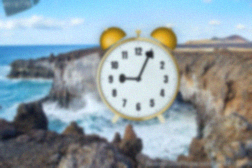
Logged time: 9.04
